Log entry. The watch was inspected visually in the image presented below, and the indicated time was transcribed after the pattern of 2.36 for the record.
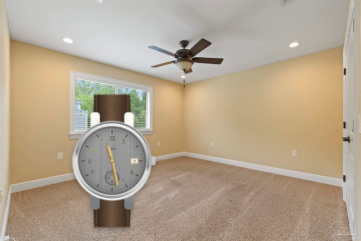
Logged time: 11.28
